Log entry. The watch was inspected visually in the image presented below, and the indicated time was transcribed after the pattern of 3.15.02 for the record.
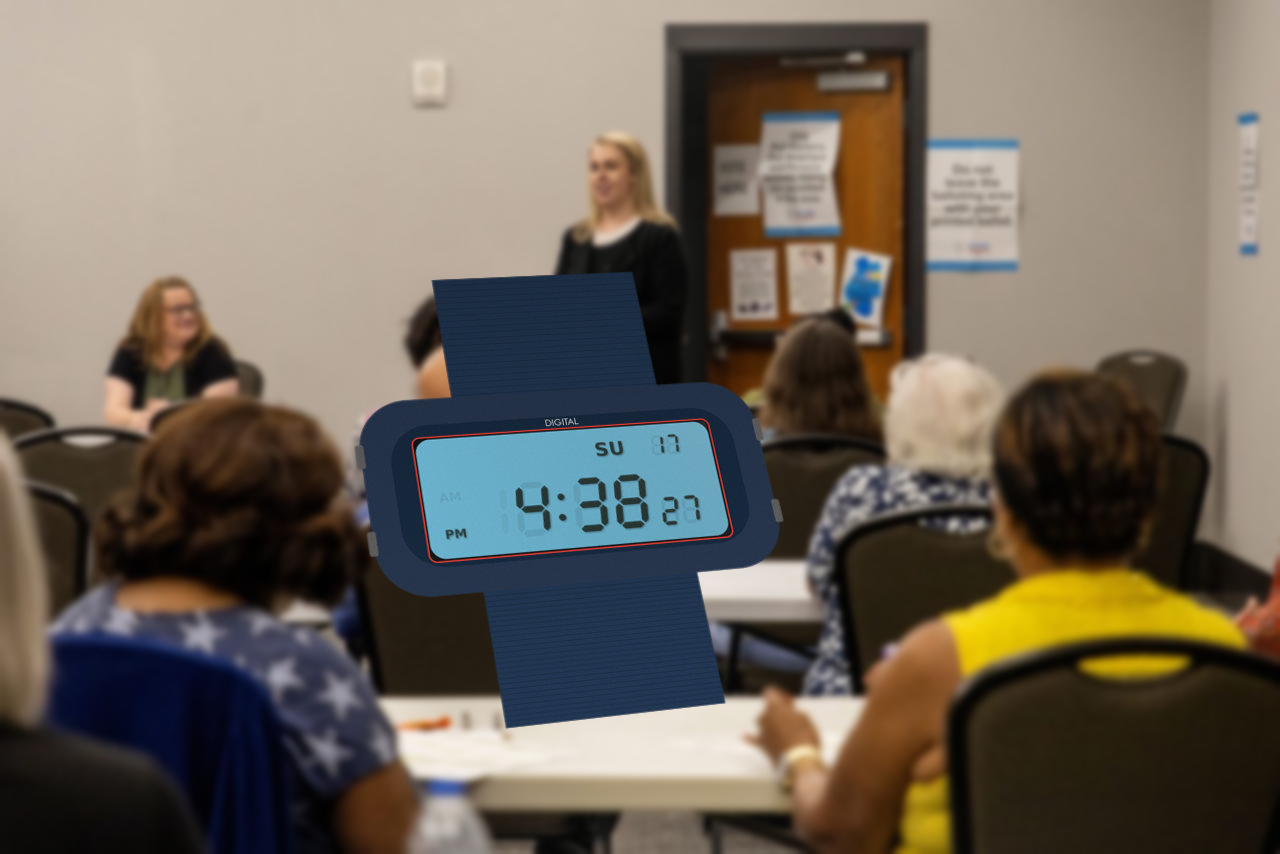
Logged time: 4.38.27
